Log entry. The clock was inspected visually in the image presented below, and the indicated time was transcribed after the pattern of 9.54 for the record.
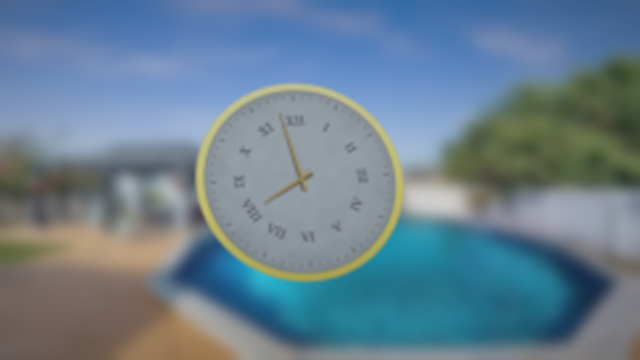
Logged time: 7.58
